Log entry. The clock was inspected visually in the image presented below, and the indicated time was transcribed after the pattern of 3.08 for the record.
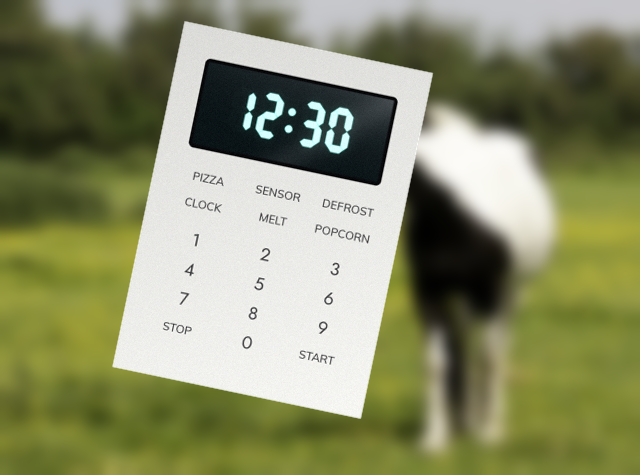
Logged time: 12.30
